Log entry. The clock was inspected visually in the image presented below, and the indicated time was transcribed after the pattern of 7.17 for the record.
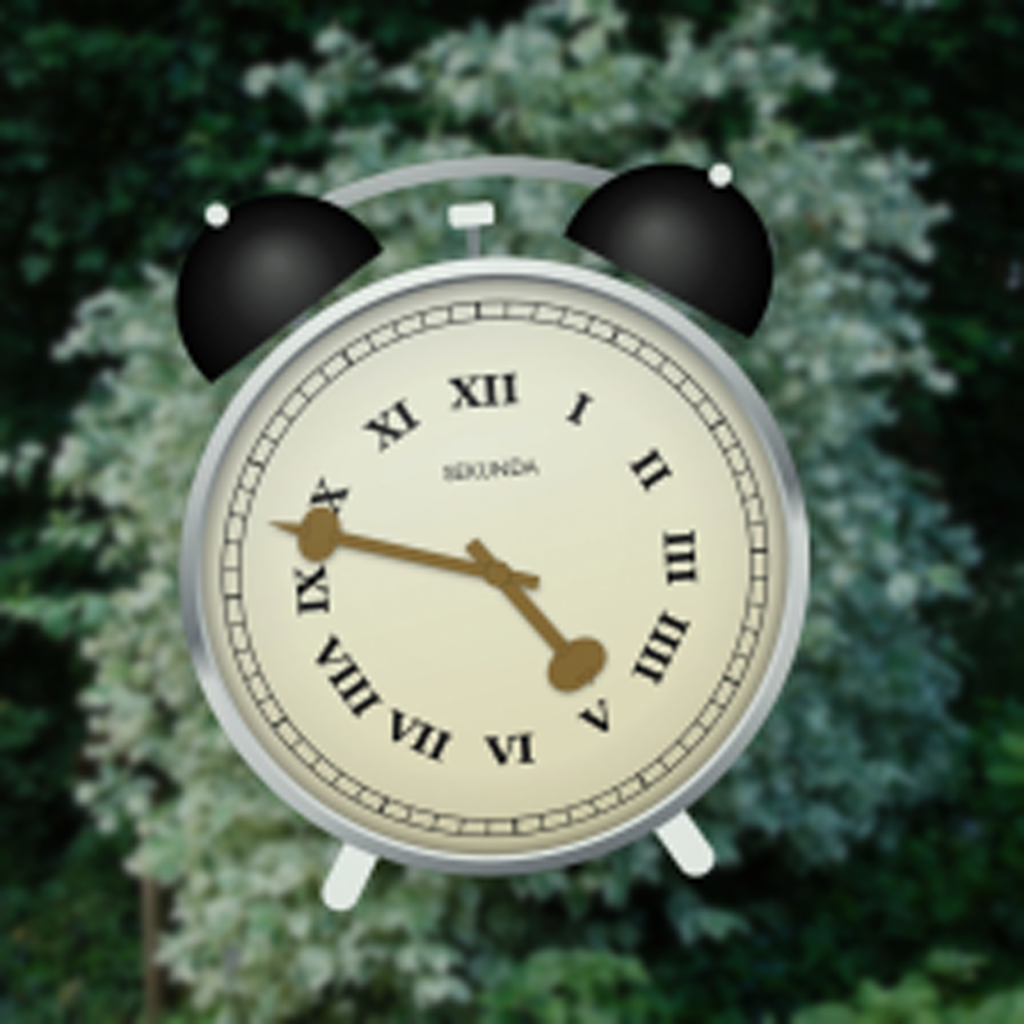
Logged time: 4.48
